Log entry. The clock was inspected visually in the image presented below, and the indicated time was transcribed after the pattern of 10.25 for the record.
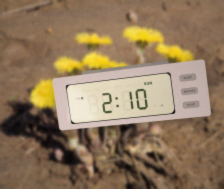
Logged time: 2.10
